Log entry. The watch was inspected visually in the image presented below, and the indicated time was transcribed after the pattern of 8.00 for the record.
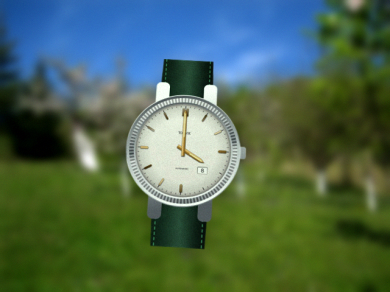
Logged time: 4.00
